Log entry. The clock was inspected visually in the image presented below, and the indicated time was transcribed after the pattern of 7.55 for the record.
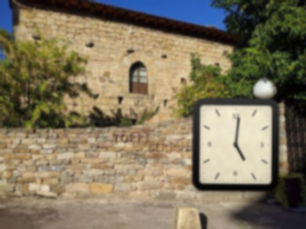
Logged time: 5.01
